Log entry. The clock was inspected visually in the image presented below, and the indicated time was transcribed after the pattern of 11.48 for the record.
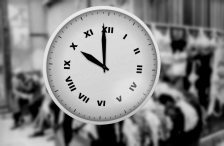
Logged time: 9.59
